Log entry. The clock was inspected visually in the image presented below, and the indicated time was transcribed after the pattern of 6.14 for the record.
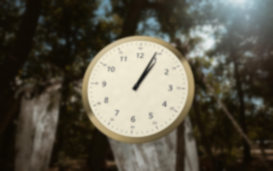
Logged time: 1.04
